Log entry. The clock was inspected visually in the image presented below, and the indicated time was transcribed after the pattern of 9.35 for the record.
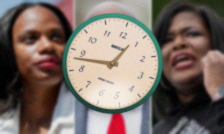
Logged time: 12.43
